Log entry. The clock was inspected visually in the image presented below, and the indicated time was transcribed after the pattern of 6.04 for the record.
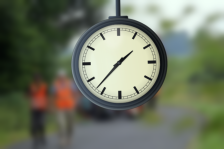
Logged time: 1.37
